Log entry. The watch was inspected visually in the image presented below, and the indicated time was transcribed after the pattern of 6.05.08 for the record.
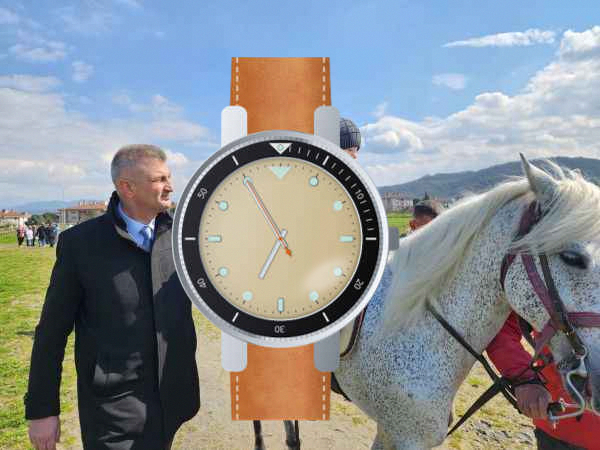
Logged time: 6.54.55
